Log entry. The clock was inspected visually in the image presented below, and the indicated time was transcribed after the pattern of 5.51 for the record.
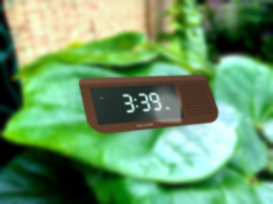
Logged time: 3.39
